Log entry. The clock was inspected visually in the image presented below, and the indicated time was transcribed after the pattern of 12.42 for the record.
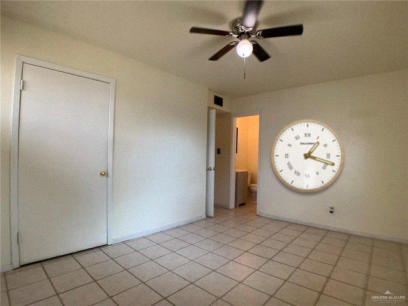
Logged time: 1.18
